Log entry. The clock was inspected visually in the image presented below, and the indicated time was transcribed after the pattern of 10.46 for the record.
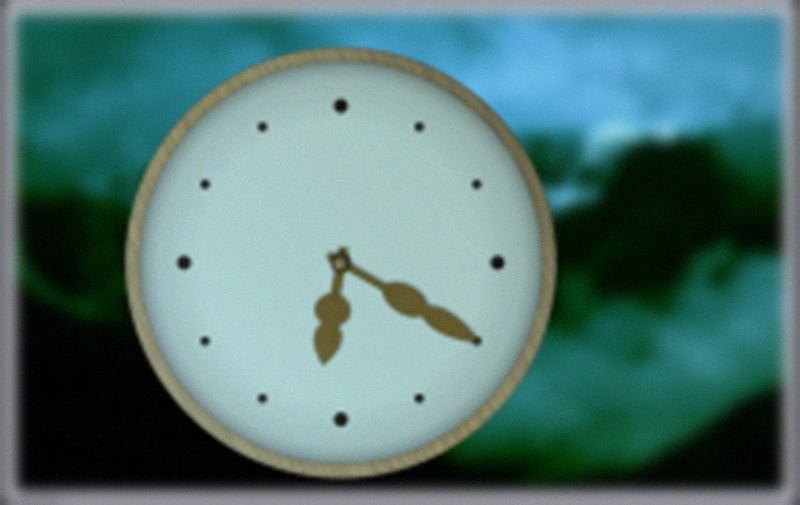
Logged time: 6.20
